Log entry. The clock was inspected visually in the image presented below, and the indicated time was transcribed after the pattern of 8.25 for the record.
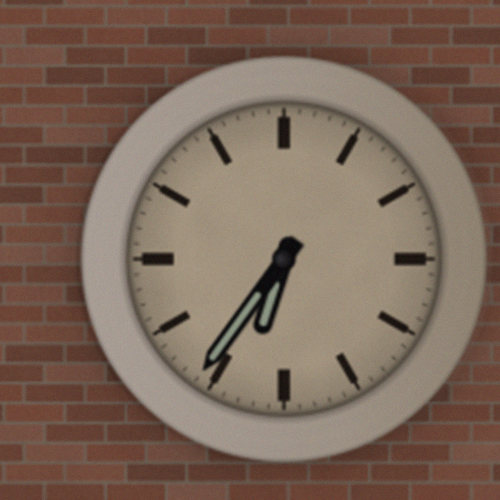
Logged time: 6.36
